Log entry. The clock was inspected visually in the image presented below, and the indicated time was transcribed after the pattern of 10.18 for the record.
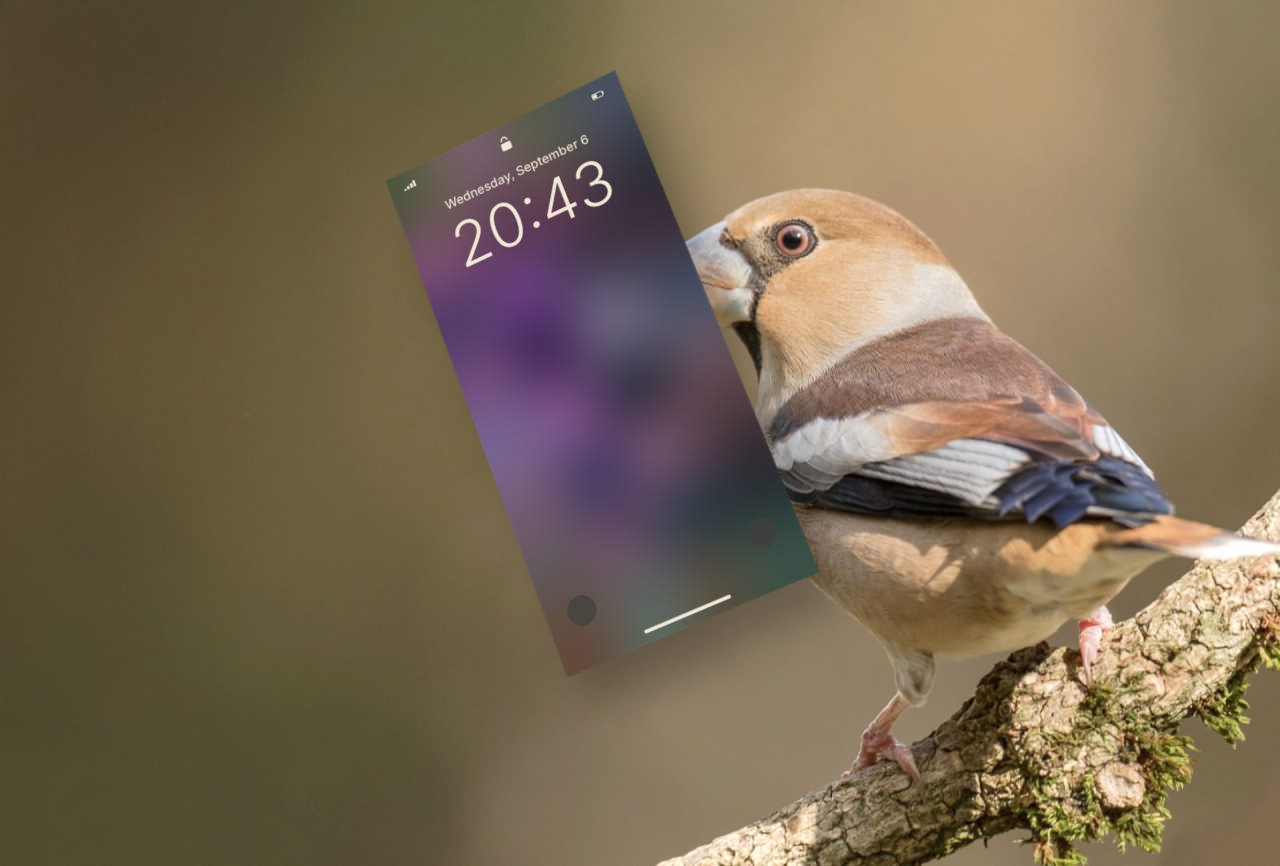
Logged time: 20.43
